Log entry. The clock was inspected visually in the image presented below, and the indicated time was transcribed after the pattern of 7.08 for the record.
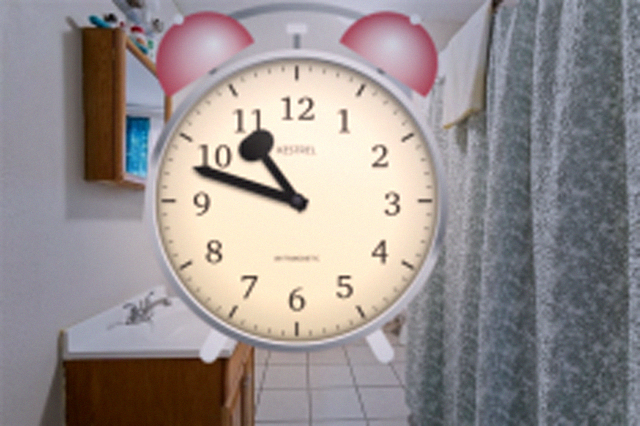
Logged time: 10.48
